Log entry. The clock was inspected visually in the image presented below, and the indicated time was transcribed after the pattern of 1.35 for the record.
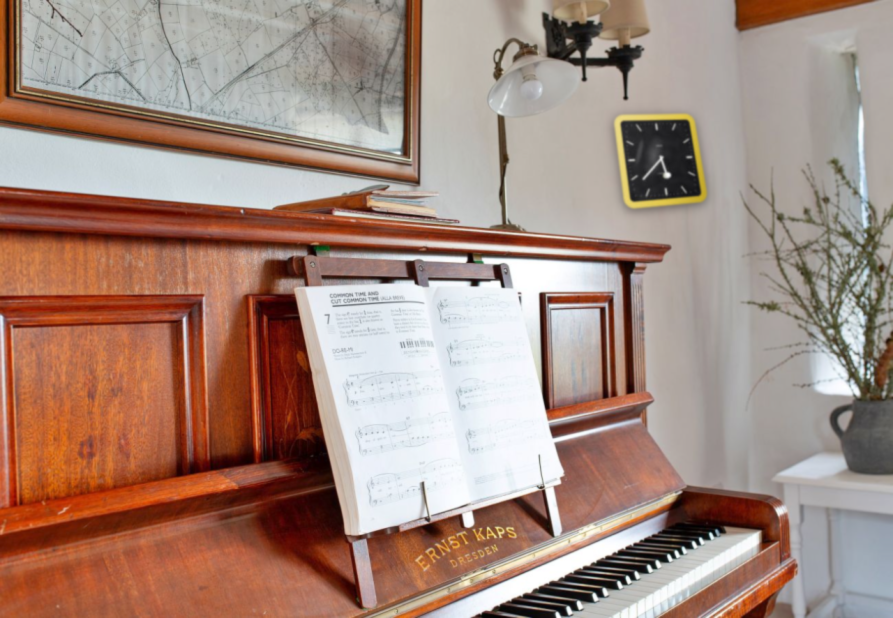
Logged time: 5.38
